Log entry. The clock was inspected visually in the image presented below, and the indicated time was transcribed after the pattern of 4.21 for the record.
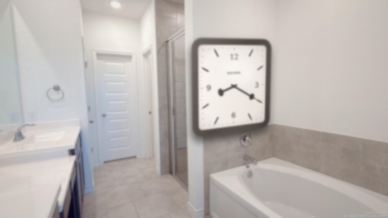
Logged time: 8.20
